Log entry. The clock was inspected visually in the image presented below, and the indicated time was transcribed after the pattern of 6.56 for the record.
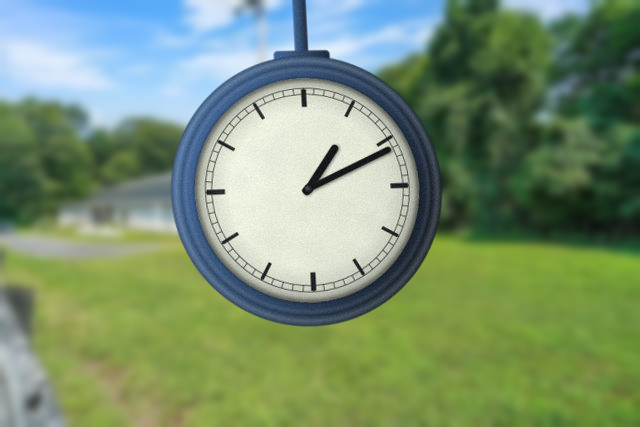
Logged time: 1.11
